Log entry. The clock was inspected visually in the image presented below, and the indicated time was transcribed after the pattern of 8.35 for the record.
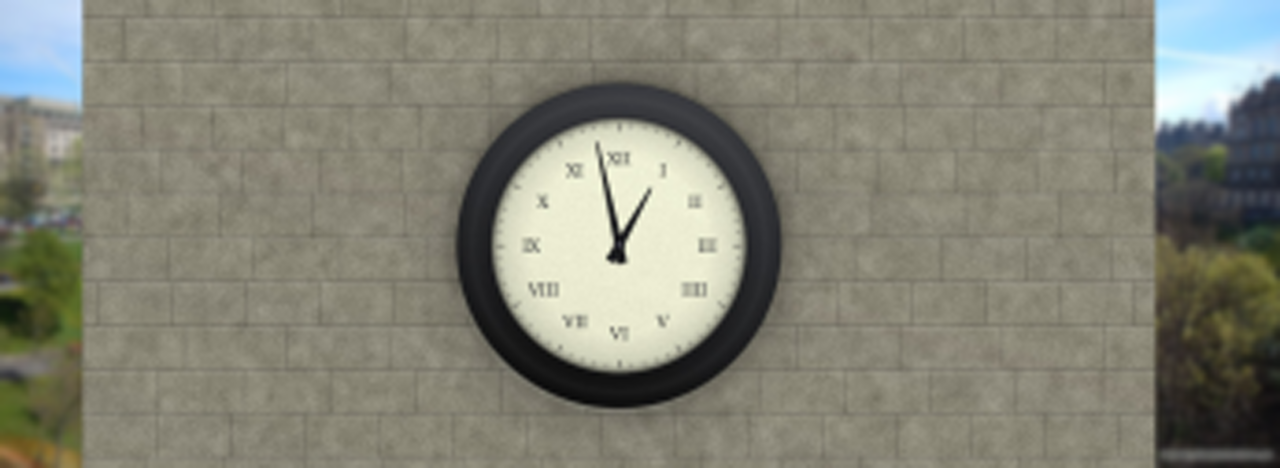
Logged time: 12.58
